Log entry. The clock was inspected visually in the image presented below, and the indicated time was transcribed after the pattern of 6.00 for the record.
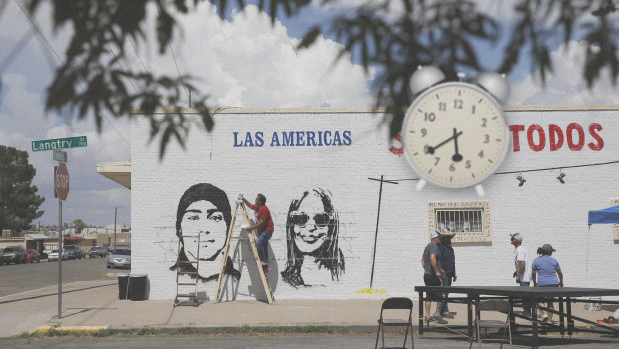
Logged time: 5.39
